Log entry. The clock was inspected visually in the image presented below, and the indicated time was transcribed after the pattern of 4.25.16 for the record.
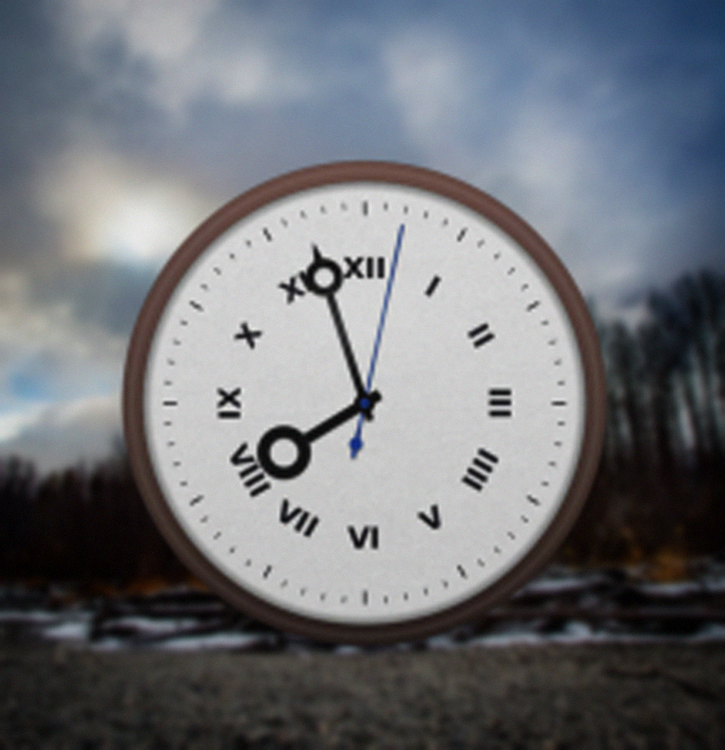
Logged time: 7.57.02
